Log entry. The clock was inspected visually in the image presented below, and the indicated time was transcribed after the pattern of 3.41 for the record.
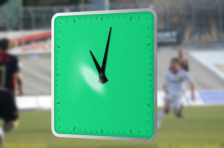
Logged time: 11.02
